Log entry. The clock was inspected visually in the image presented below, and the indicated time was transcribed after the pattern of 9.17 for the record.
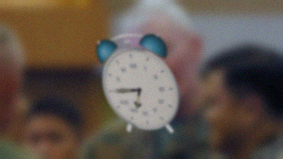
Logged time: 6.45
